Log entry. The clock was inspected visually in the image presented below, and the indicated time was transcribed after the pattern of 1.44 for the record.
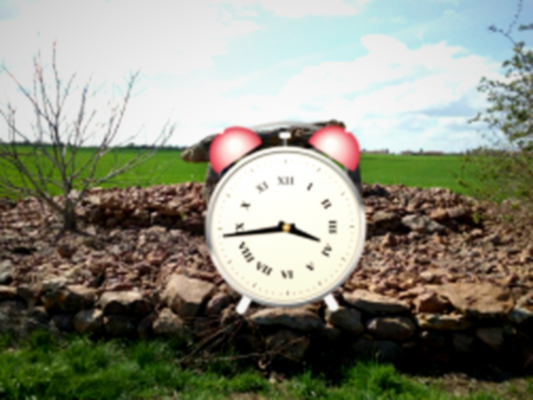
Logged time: 3.44
